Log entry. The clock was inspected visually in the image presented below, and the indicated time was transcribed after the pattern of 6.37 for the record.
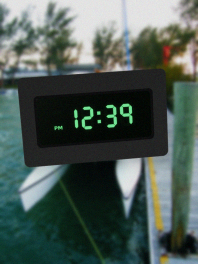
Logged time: 12.39
